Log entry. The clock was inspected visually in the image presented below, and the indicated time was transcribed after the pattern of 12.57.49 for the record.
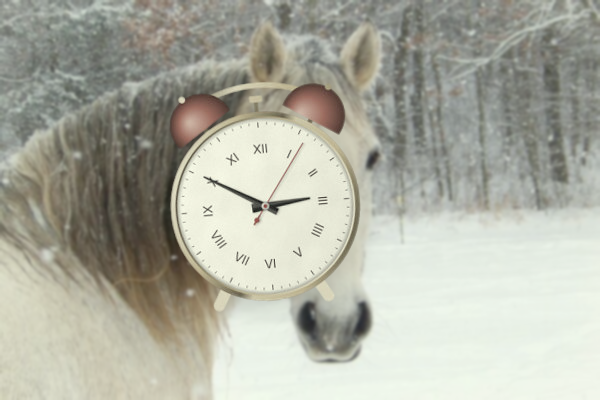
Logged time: 2.50.06
